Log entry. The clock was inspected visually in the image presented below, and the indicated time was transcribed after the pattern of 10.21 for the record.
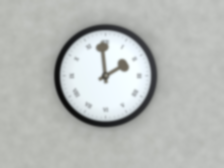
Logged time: 1.59
